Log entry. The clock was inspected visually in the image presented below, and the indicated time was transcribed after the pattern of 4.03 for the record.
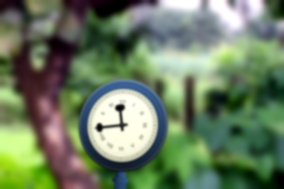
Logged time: 11.44
